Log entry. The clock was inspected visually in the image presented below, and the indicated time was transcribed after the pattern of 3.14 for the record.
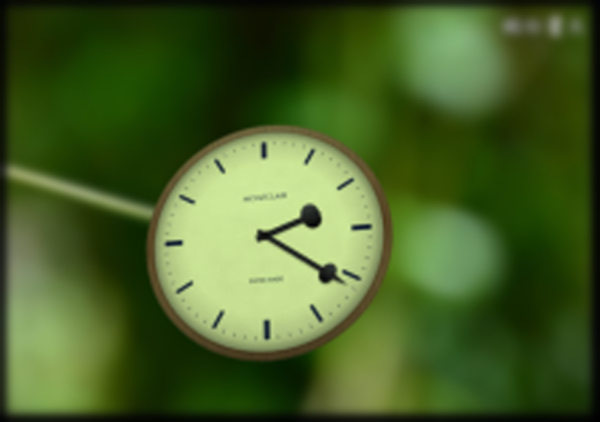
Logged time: 2.21
